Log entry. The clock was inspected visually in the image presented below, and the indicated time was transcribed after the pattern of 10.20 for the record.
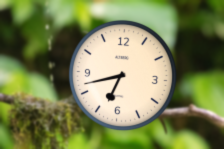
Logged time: 6.42
